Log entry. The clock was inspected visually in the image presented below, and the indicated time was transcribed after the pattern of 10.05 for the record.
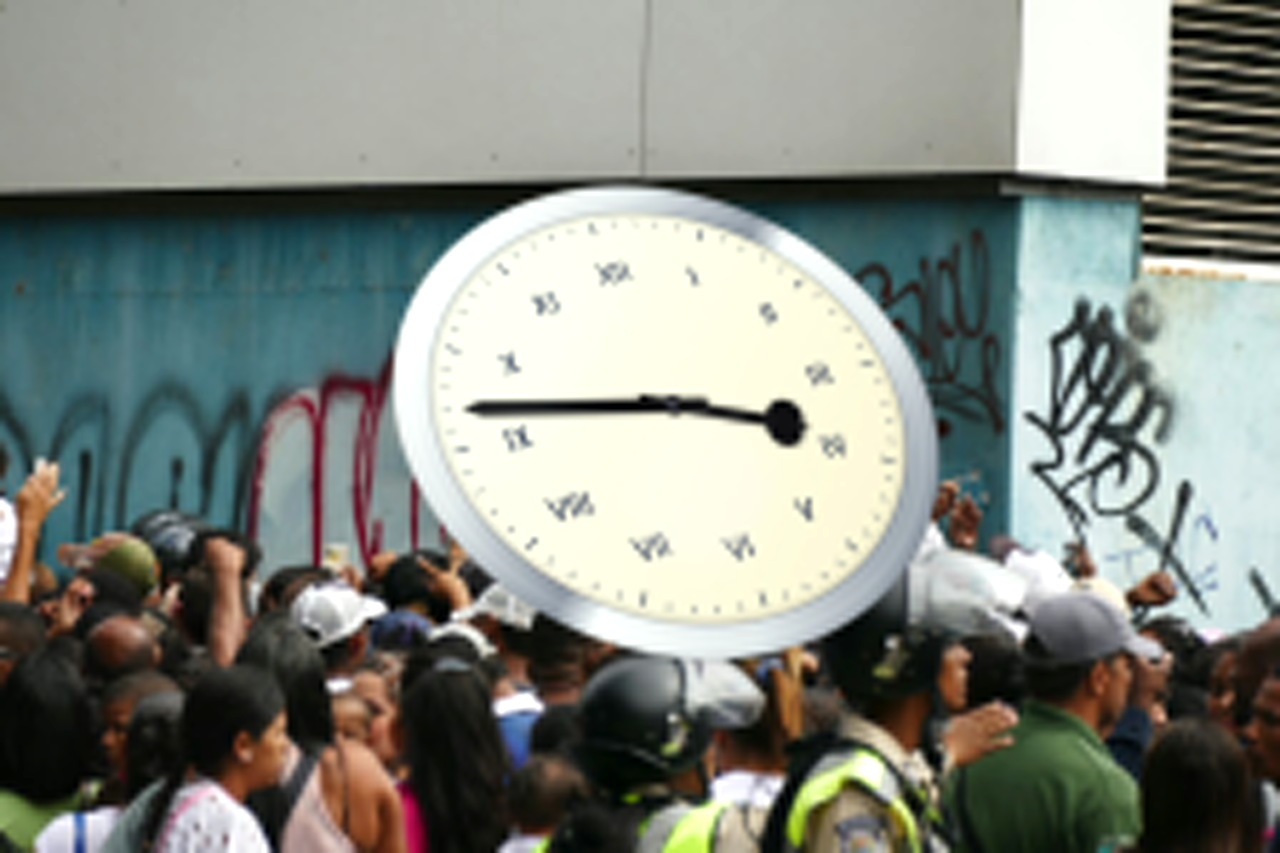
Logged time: 3.47
